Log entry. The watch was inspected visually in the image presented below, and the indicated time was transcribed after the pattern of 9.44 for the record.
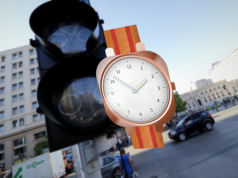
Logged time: 1.52
